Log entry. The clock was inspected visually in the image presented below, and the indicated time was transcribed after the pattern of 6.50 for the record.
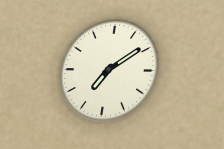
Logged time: 7.09
